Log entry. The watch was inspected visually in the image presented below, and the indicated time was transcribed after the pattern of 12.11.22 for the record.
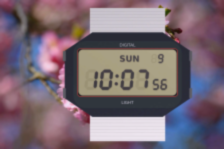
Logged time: 10.07.56
